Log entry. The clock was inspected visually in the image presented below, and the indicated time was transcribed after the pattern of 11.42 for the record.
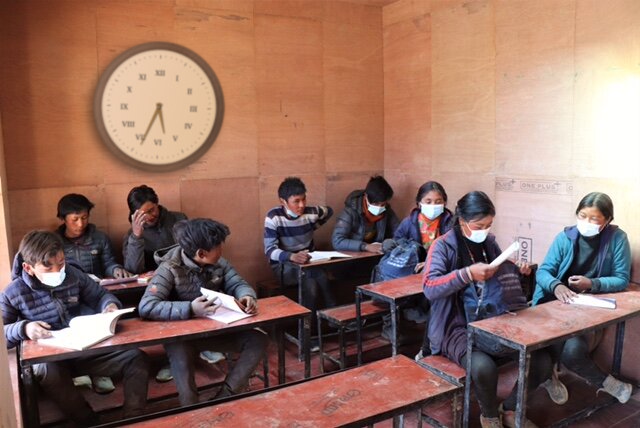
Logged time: 5.34
